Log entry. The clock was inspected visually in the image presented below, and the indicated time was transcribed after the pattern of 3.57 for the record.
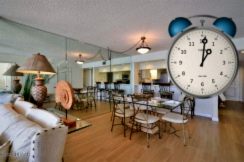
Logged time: 1.01
